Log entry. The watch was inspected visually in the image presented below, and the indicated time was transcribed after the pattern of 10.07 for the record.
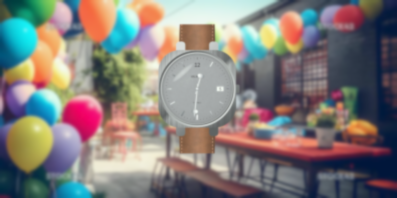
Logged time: 12.31
